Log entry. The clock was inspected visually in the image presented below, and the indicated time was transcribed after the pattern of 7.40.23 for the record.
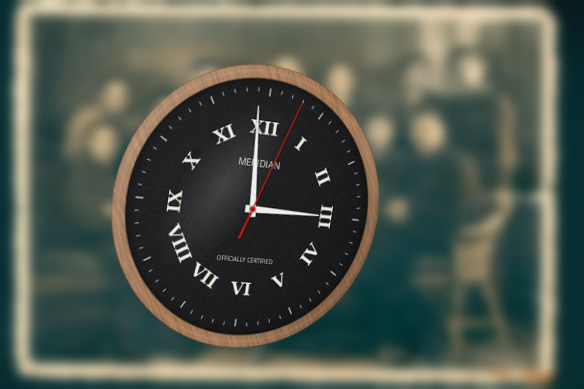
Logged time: 2.59.03
